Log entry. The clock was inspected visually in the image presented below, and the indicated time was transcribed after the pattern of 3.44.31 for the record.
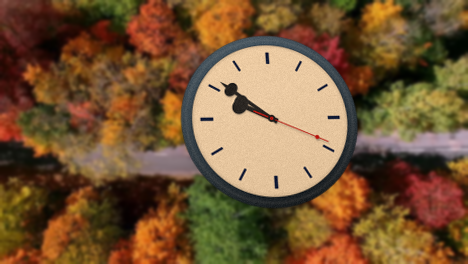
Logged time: 9.51.19
